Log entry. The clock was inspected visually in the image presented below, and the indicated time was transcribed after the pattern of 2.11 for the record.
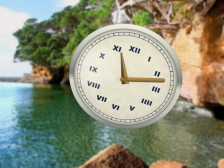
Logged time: 11.12
